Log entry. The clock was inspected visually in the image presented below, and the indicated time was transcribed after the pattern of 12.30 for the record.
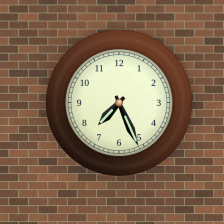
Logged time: 7.26
